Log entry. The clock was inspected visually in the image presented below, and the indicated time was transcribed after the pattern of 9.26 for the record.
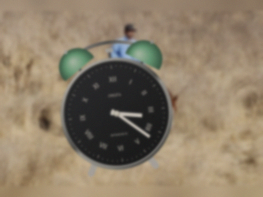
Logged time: 3.22
